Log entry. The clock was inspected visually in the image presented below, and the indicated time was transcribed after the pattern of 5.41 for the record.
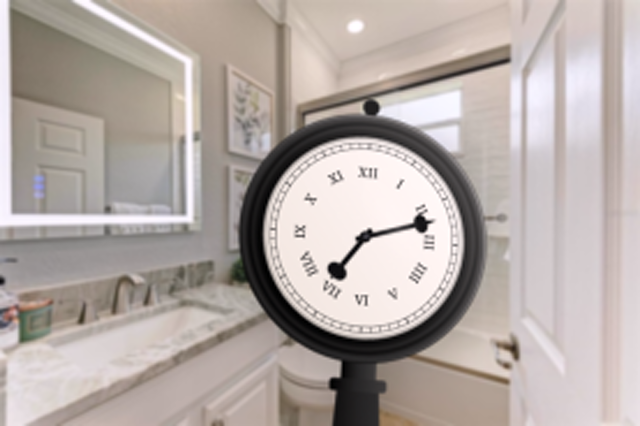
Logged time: 7.12
